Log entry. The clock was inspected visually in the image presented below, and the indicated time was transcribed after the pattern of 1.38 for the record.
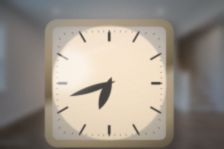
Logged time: 6.42
